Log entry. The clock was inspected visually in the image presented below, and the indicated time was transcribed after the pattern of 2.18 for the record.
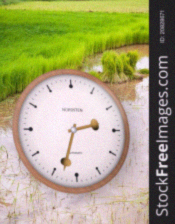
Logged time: 2.33
